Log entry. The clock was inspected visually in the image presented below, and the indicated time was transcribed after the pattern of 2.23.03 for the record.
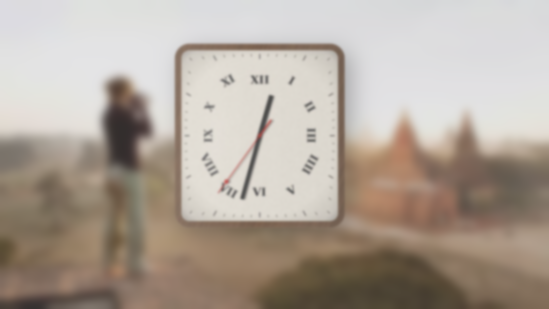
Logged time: 12.32.36
